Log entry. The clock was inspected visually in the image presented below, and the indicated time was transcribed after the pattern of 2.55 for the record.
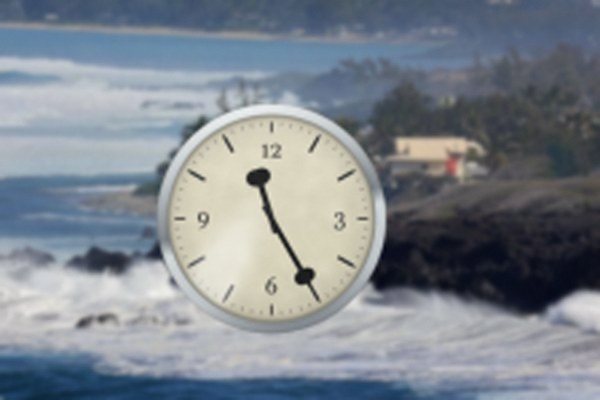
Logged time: 11.25
